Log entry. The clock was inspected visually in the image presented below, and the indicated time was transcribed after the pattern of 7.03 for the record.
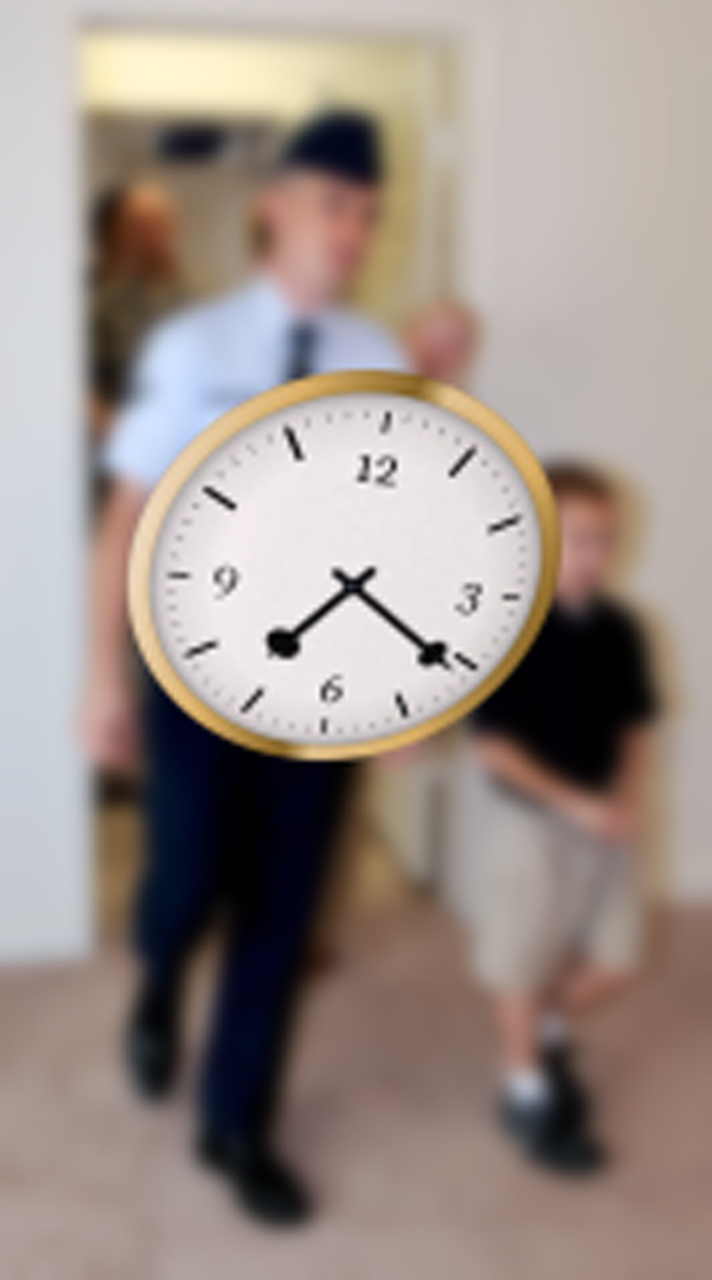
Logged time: 7.21
